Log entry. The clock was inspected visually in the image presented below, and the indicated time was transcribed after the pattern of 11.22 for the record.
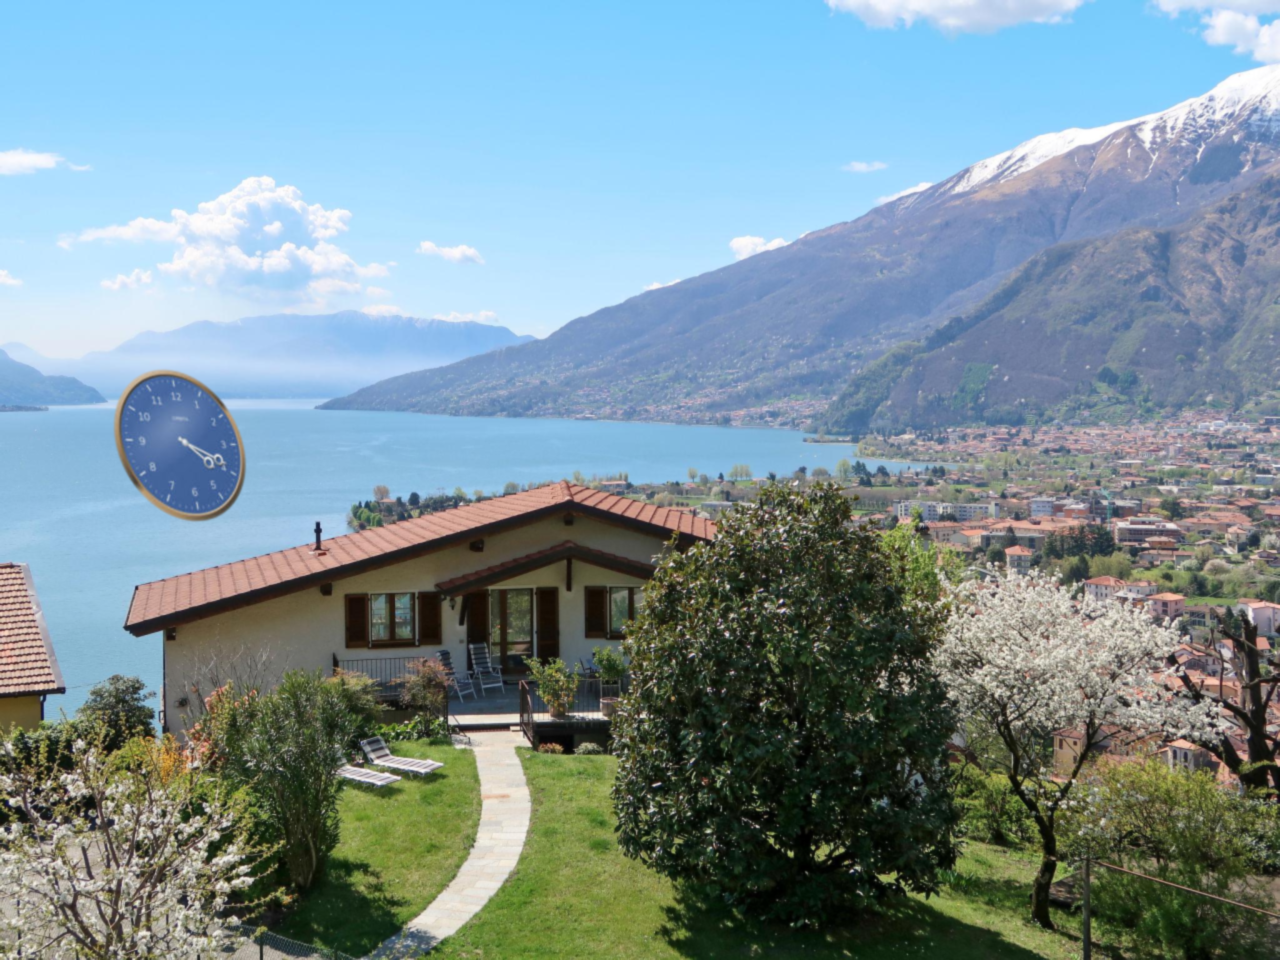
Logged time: 4.19
